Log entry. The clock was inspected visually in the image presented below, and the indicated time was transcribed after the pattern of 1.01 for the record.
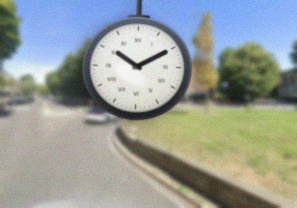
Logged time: 10.10
